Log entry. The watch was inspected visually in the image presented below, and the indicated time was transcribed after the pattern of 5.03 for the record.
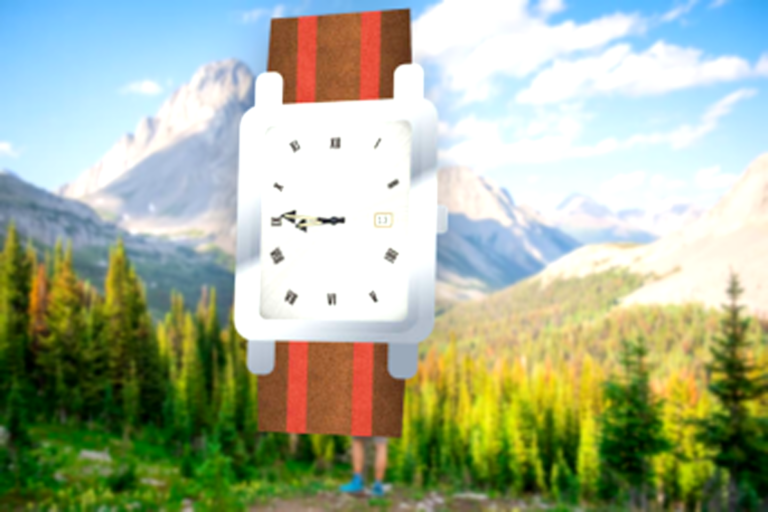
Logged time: 8.46
